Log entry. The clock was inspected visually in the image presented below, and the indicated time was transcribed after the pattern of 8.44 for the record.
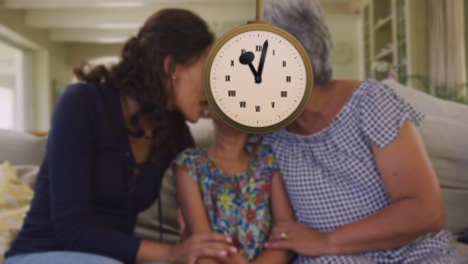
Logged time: 11.02
